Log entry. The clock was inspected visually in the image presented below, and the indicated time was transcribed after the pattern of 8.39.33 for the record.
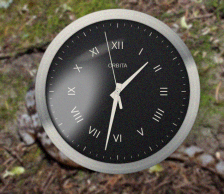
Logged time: 1.31.58
